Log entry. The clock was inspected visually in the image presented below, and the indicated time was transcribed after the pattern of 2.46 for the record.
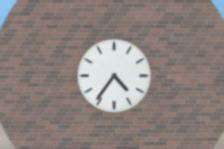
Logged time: 4.36
